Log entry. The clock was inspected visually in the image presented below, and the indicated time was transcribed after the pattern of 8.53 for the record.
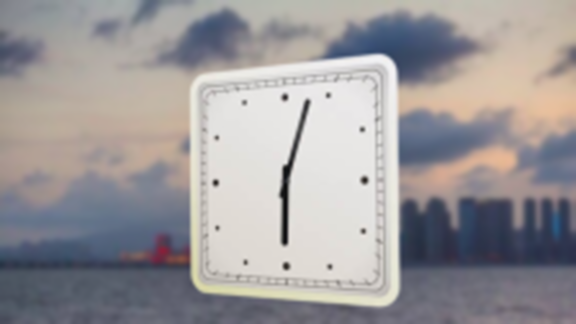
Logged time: 6.03
